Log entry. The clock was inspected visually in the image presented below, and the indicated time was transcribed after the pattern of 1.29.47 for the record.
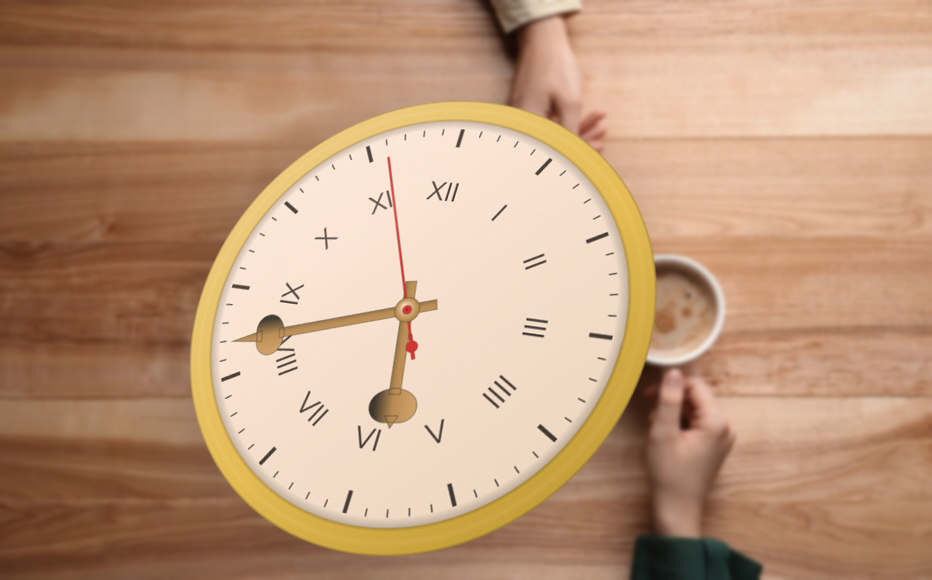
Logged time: 5.41.56
